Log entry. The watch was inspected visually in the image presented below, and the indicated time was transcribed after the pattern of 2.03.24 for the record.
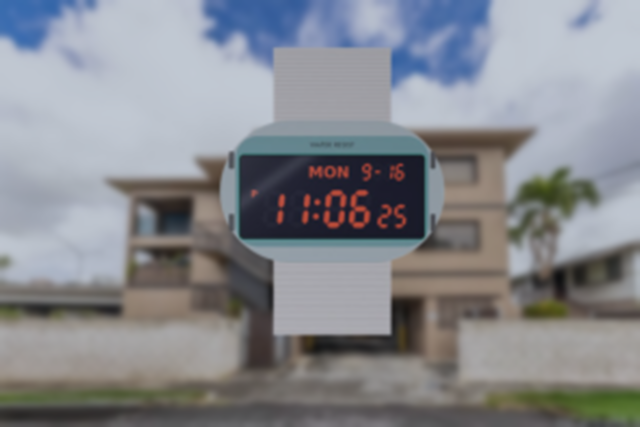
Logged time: 11.06.25
